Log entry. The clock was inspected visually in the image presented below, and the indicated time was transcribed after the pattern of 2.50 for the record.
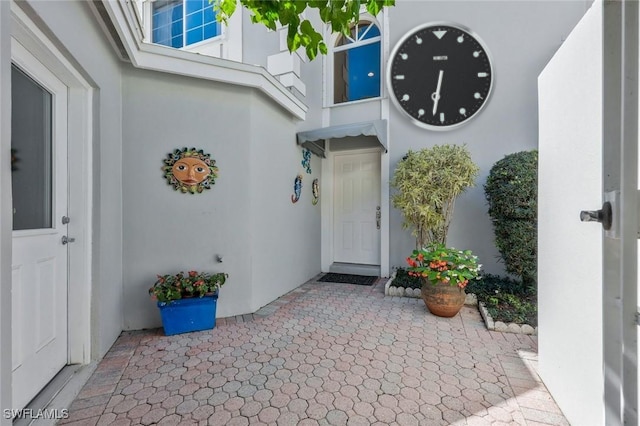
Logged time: 6.32
